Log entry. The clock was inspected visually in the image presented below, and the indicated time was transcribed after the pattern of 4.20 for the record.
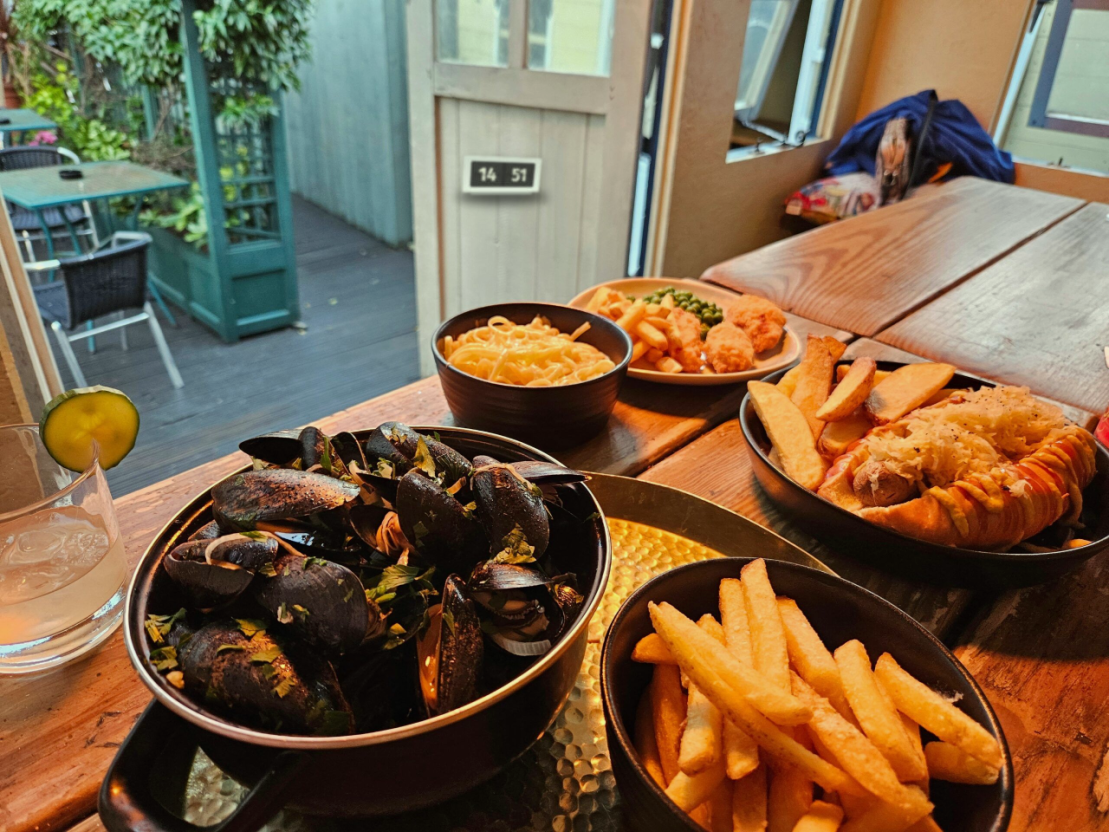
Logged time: 14.51
